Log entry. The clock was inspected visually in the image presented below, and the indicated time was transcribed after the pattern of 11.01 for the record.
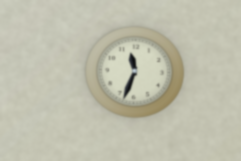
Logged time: 11.33
